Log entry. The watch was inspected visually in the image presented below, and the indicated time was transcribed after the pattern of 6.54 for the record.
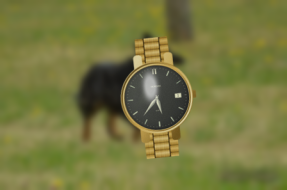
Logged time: 5.37
